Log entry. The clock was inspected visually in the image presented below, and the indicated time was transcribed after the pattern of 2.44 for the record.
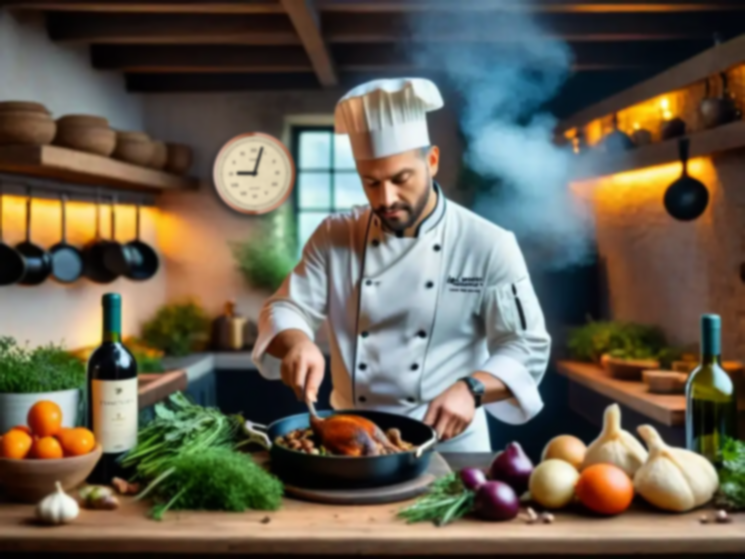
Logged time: 9.03
